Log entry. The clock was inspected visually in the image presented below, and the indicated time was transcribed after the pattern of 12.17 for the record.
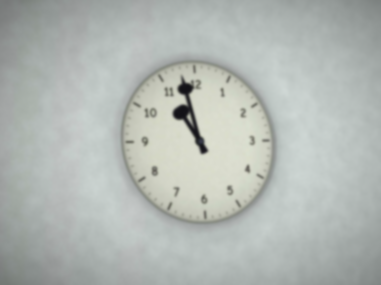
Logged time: 10.58
